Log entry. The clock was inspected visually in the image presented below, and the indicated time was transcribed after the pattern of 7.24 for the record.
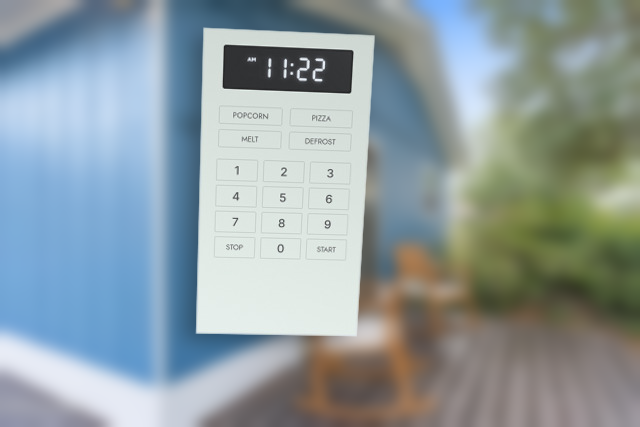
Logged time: 11.22
